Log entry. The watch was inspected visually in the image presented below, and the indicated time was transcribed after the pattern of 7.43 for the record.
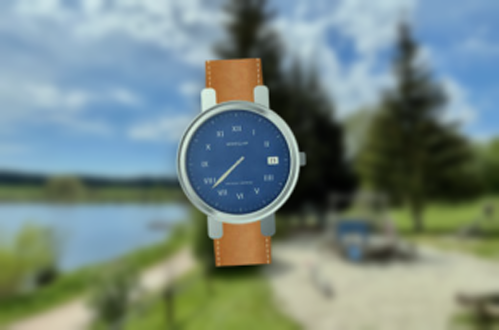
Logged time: 7.38
